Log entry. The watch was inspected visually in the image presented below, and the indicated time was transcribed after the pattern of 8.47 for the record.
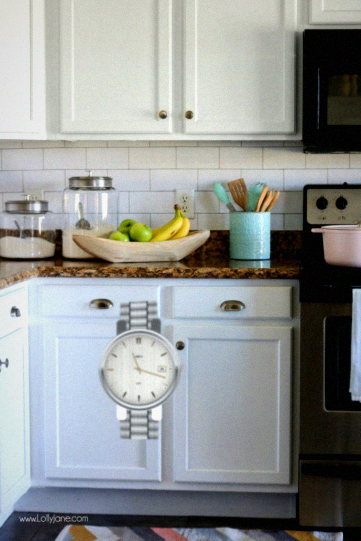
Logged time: 11.18
